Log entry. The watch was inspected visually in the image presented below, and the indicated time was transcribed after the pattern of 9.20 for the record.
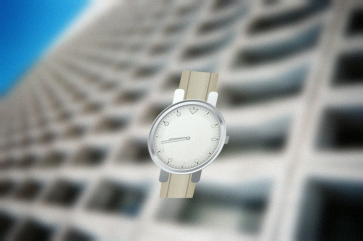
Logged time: 8.43
